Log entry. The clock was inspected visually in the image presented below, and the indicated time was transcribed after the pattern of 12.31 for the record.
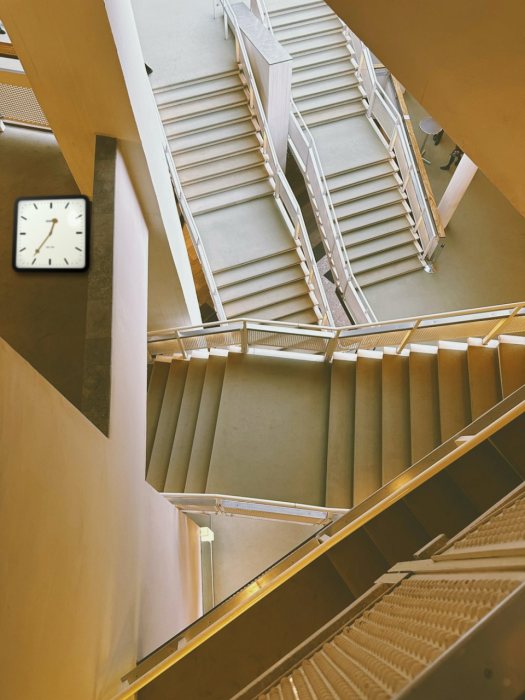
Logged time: 12.36
